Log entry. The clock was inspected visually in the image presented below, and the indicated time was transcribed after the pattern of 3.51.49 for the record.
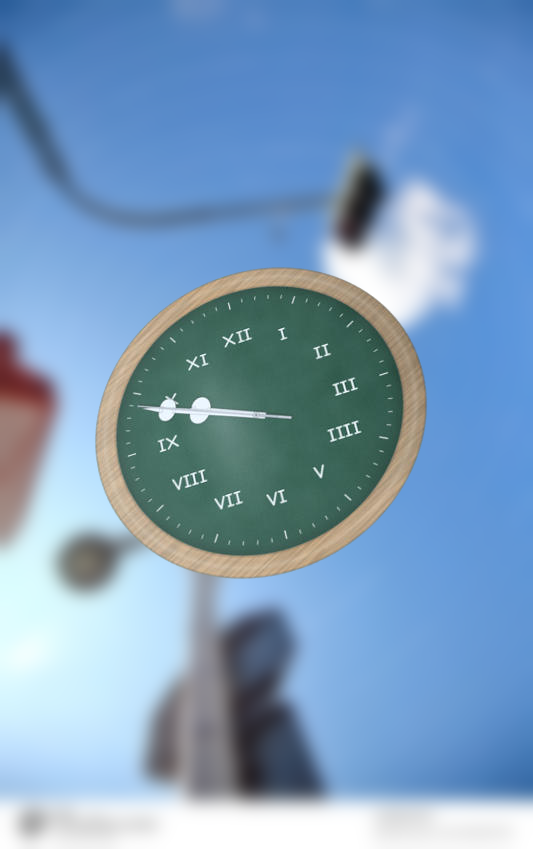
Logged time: 9.48.49
